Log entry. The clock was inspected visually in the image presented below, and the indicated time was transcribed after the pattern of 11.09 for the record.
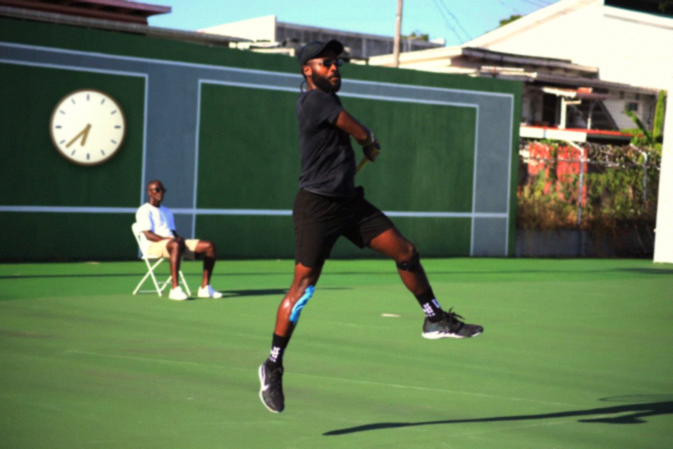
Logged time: 6.38
